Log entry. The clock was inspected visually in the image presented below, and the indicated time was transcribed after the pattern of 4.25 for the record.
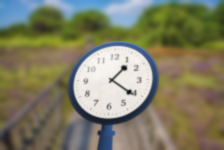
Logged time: 1.21
